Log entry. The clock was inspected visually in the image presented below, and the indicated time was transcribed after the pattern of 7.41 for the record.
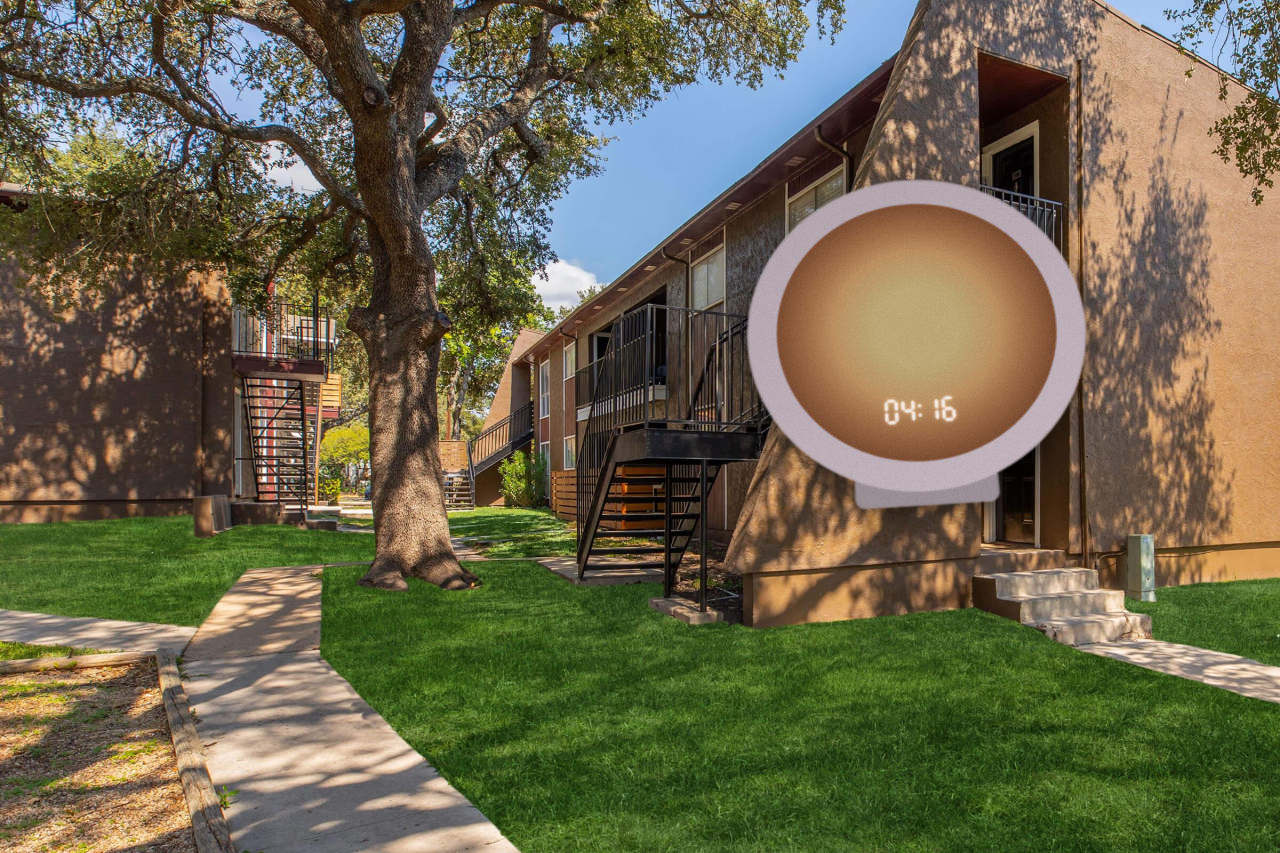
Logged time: 4.16
